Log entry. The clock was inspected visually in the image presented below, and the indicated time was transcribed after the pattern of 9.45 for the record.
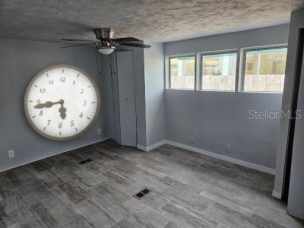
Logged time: 5.43
